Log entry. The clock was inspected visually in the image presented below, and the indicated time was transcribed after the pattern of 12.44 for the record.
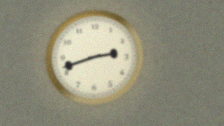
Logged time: 2.42
